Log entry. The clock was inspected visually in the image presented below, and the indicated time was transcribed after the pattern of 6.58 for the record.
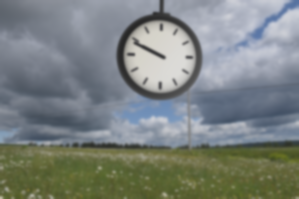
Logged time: 9.49
